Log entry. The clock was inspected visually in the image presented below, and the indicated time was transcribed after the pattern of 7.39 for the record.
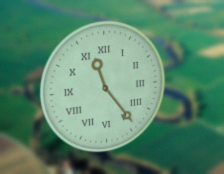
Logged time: 11.24
